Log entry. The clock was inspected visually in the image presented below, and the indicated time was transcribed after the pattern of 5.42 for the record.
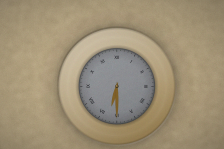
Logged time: 6.30
